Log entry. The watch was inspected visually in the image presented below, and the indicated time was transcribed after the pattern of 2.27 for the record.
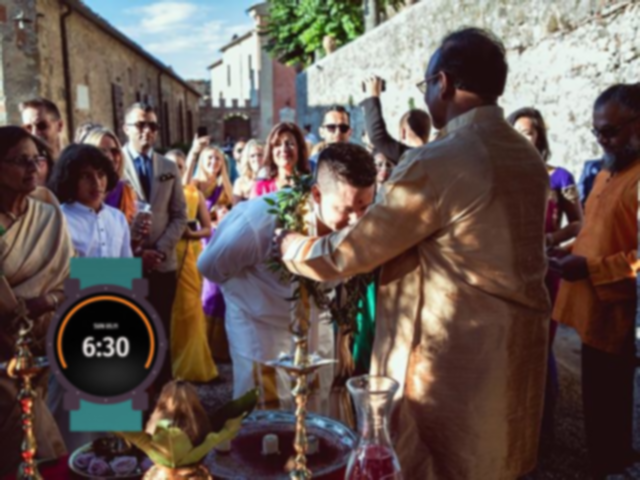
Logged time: 6.30
